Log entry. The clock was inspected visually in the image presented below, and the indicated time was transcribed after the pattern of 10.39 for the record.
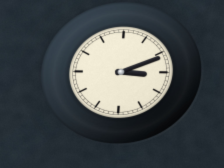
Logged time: 3.11
